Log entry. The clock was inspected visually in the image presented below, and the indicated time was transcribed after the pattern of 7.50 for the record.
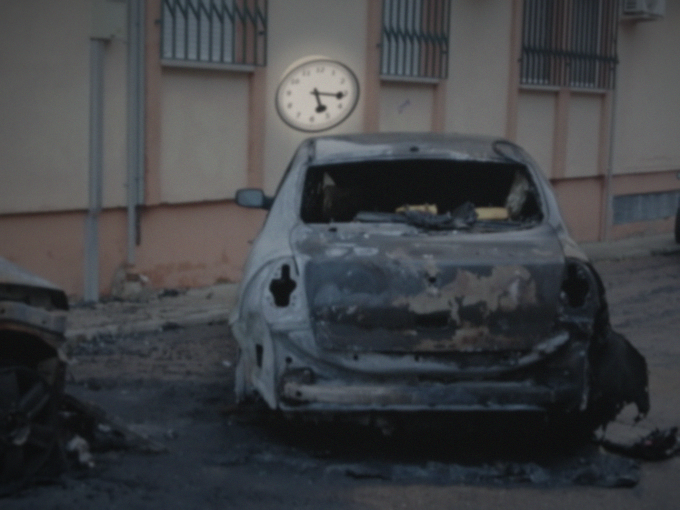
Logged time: 5.16
